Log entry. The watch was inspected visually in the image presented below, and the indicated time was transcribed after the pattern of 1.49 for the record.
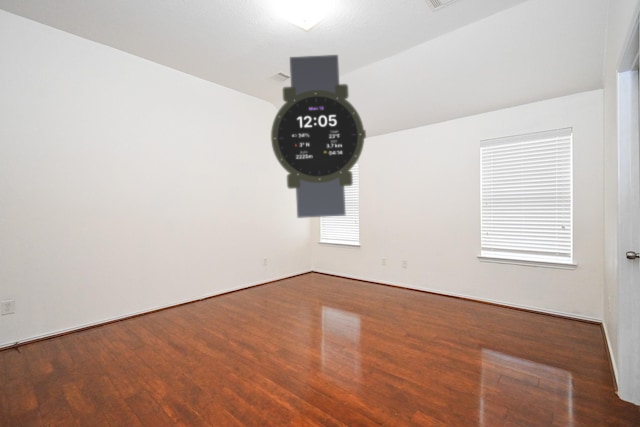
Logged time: 12.05
